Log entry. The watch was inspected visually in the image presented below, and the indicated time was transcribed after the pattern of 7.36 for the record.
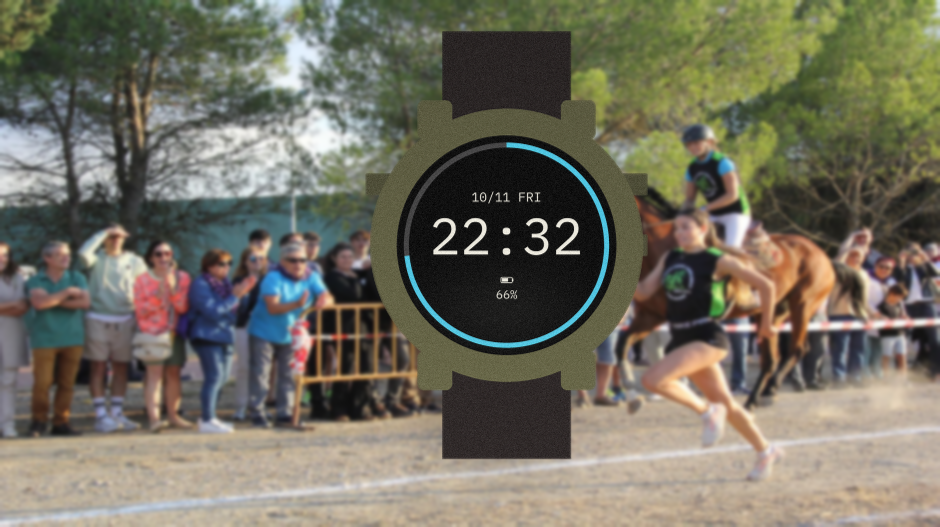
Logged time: 22.32
